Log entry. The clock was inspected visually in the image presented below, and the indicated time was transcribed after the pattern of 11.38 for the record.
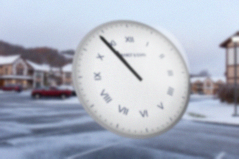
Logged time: 10.54
